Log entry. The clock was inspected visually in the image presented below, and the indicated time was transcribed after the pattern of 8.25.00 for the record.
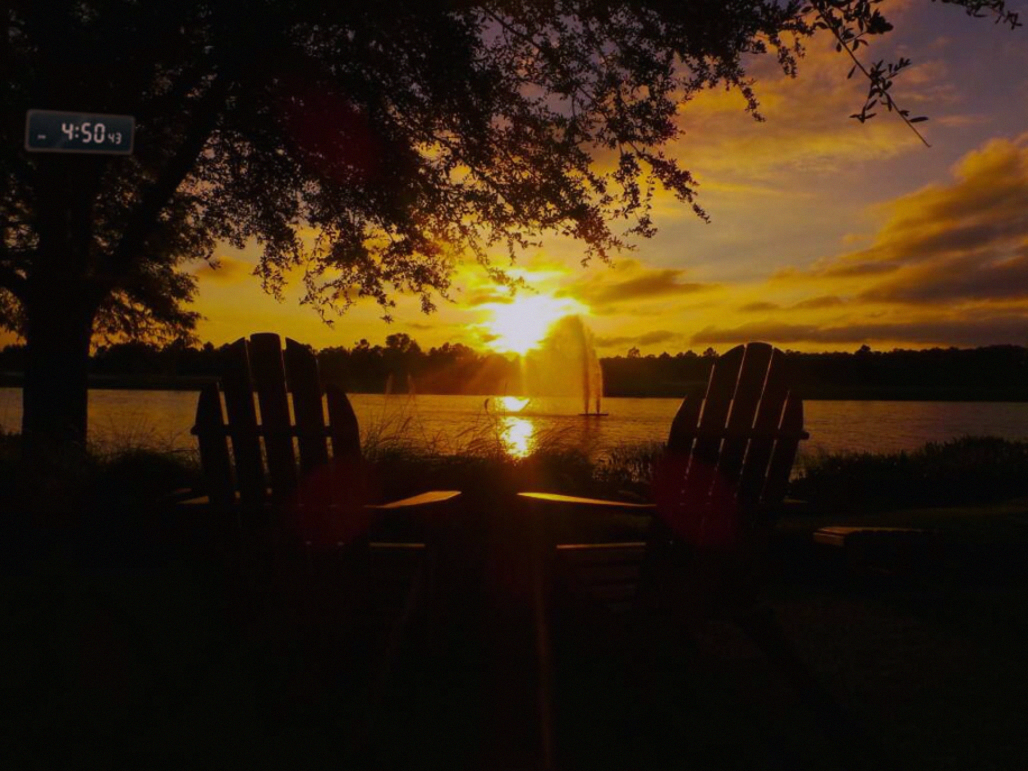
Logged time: 4.50.43
